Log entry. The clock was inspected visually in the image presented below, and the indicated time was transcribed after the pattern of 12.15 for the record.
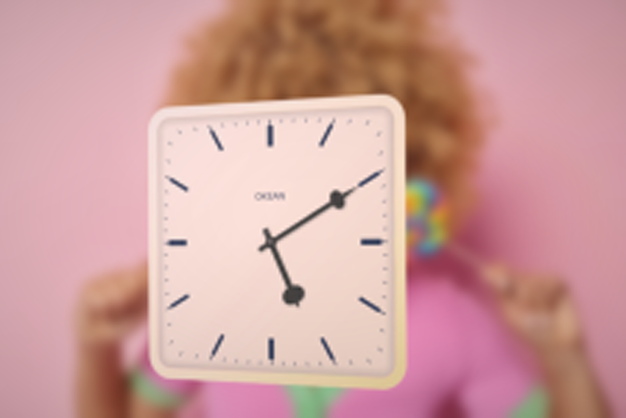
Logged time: 5.10
